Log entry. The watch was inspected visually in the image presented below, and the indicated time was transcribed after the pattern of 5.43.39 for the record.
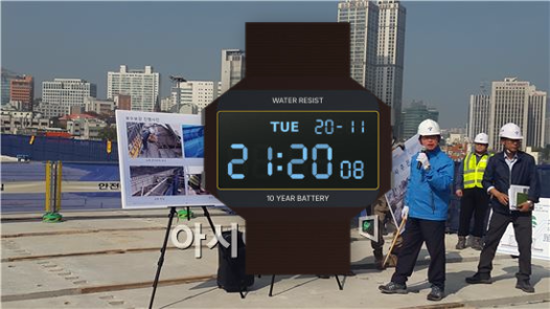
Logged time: 21.20.08
